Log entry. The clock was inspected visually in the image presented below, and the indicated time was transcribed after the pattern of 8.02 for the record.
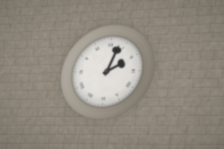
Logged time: 2.03
